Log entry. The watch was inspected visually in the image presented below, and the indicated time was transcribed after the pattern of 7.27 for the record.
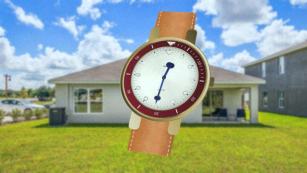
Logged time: 12.31
